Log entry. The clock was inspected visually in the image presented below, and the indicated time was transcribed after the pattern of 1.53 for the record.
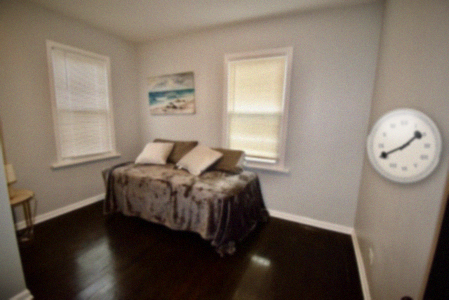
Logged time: 1.41
